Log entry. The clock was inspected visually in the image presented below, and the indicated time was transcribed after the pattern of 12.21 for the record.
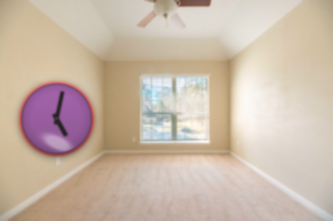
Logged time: 5.02
